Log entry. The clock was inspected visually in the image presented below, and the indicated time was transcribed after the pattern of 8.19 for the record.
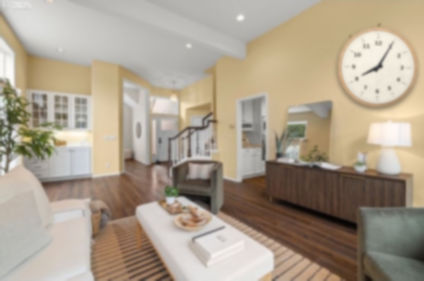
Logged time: 8.05
